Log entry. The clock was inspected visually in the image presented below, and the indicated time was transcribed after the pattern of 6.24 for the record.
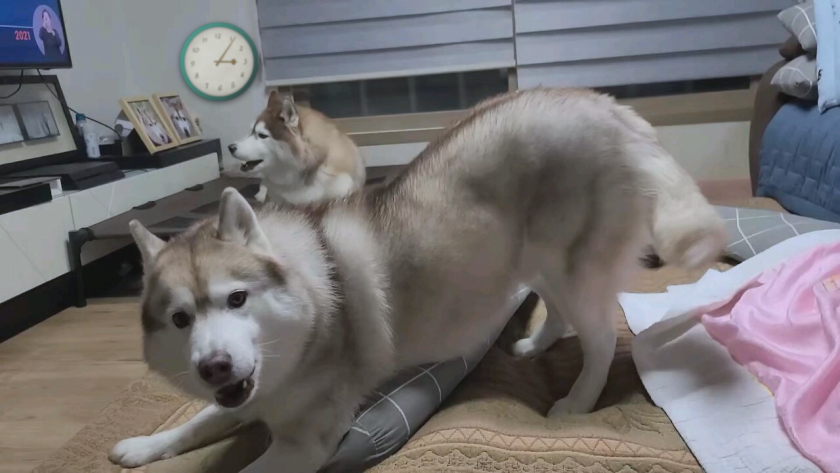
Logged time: 3.06
